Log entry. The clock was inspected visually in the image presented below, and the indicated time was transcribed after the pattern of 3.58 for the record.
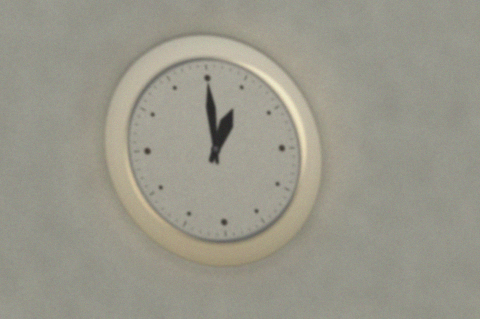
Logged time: 1.00
